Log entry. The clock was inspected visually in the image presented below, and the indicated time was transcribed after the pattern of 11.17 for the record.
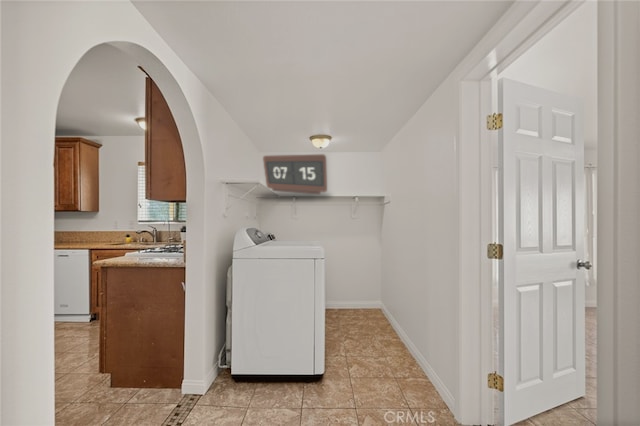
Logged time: 7.15
